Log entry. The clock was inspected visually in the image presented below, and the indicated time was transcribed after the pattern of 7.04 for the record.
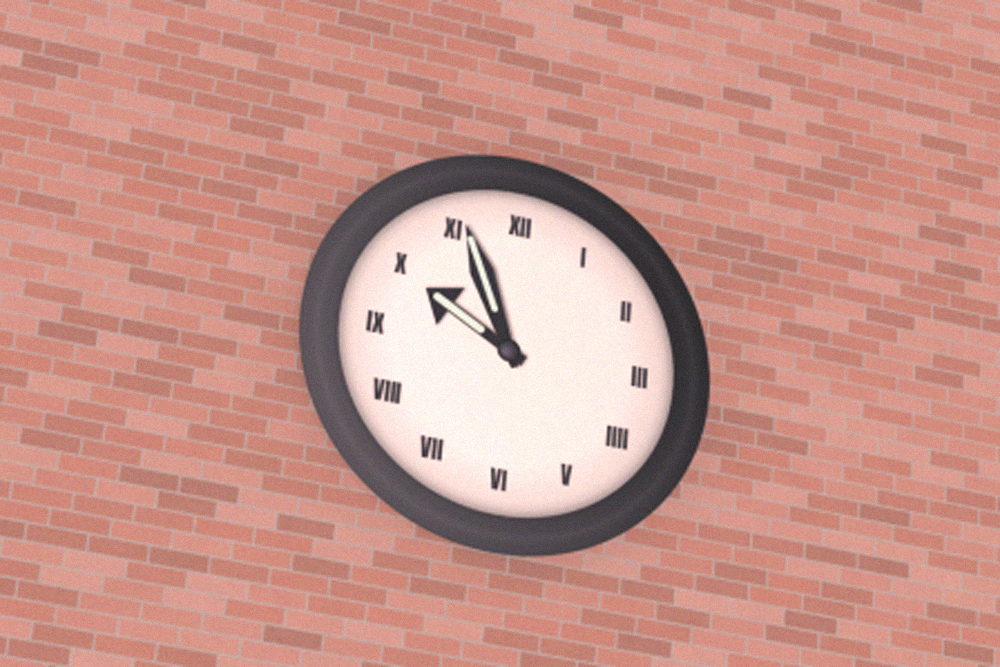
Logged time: 9.56
